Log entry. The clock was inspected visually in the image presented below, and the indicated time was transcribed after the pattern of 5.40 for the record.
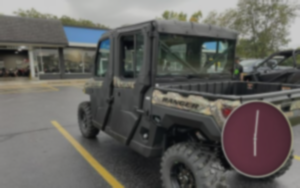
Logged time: 6.01
